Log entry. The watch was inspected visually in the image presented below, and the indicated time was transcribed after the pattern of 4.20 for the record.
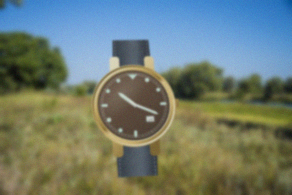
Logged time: 10.19
